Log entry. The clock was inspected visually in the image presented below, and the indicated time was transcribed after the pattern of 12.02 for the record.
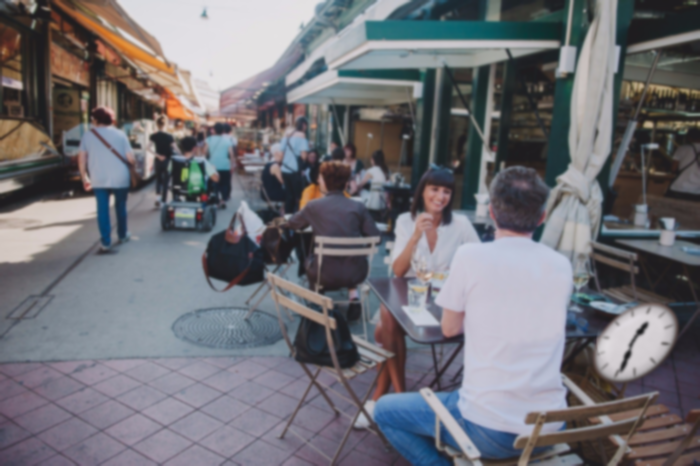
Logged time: 12.29
